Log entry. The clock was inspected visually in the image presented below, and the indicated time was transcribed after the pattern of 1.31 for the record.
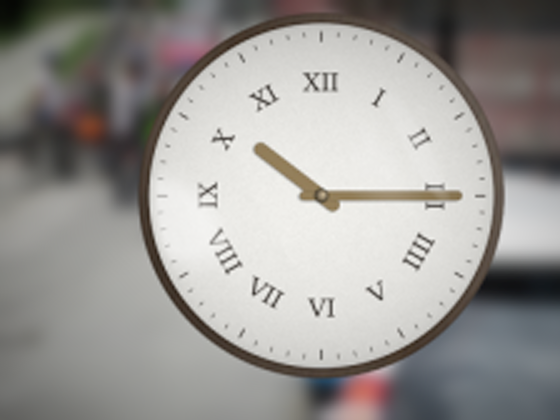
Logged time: 10.15
